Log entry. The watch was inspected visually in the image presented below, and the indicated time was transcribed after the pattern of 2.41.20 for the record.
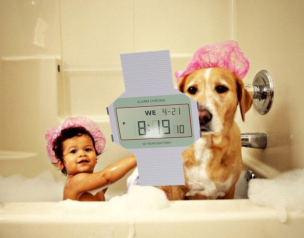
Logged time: 8.19.10
